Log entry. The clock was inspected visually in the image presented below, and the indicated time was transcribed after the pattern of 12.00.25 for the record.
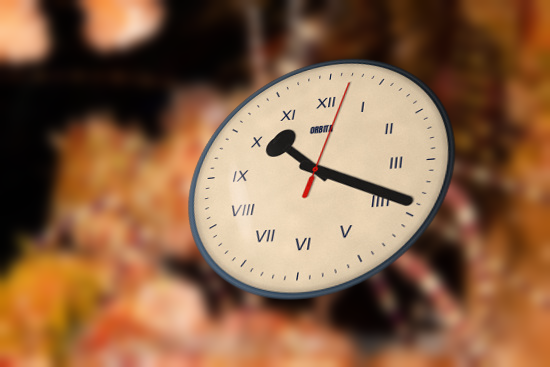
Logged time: 10.19.02
